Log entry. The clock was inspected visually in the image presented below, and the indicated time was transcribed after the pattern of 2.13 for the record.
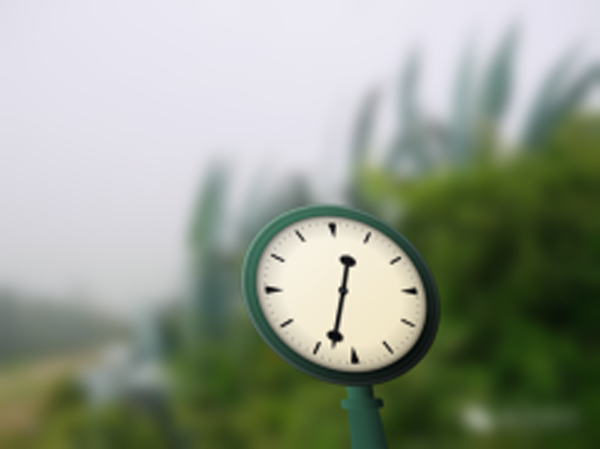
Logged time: 12.33
